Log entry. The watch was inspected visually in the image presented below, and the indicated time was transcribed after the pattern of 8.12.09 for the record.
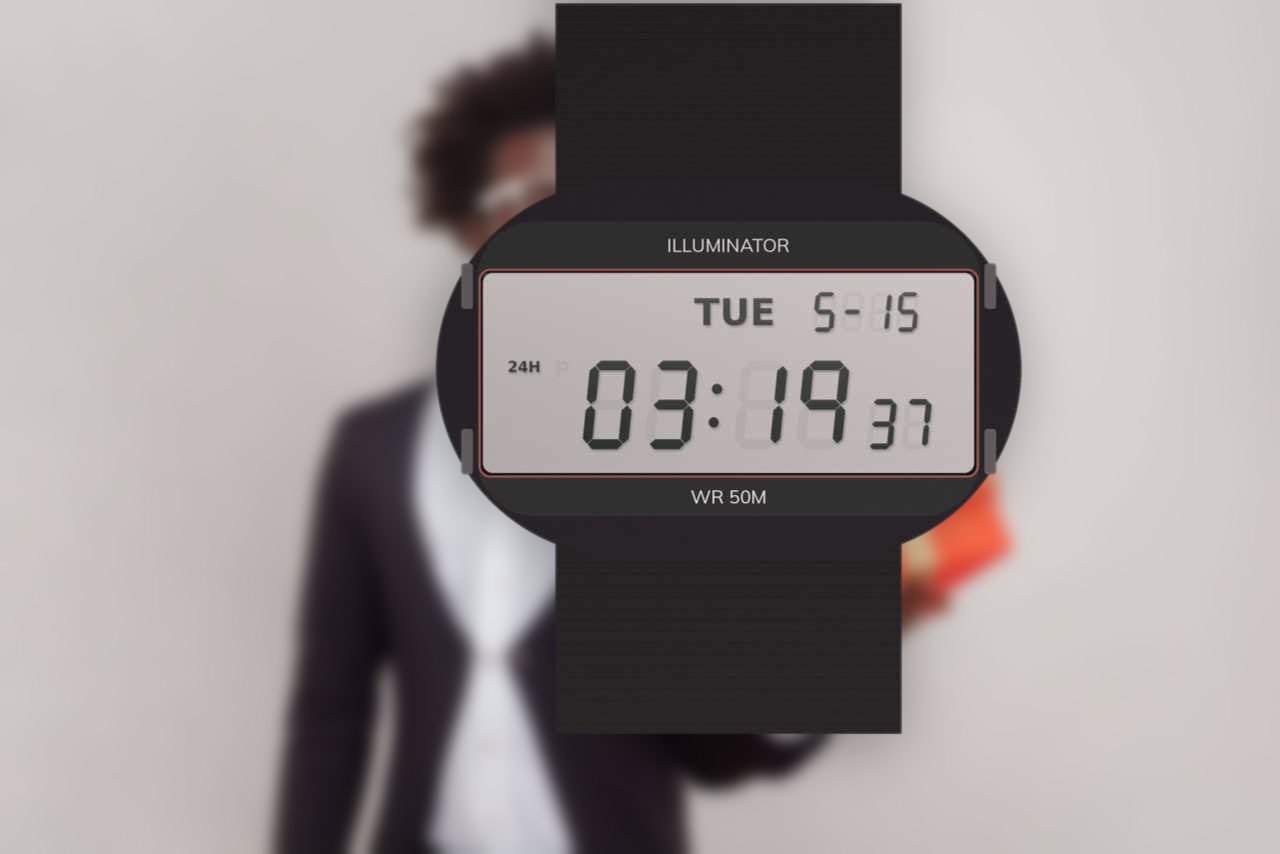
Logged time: 3.19.37
